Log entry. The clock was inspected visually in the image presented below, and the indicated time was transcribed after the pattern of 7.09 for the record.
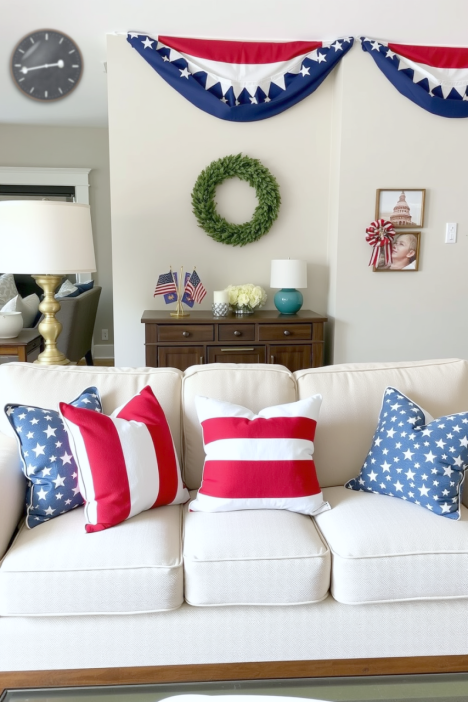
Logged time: 2.43
